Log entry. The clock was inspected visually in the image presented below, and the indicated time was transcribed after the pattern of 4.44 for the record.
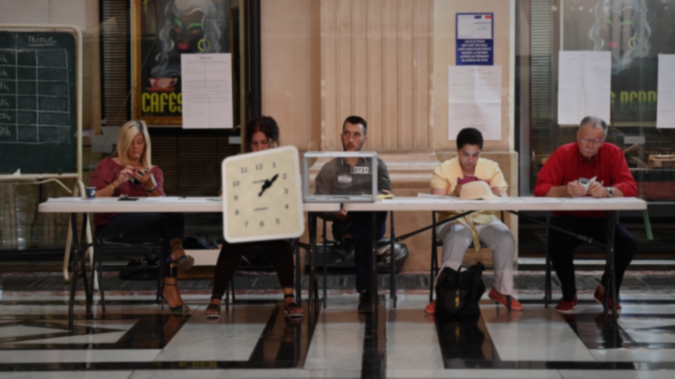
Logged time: 1.08
